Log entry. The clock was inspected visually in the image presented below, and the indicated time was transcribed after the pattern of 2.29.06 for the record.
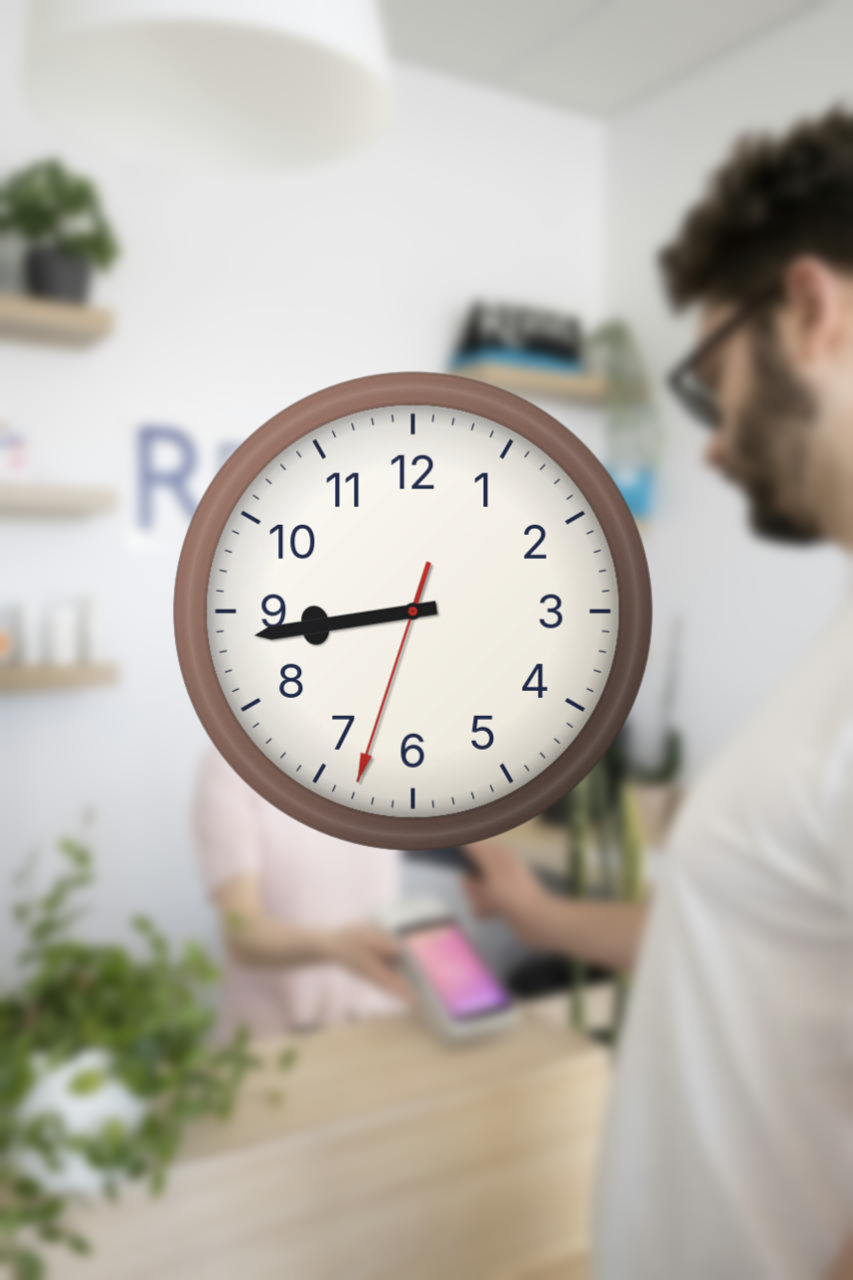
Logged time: 8.43.33
